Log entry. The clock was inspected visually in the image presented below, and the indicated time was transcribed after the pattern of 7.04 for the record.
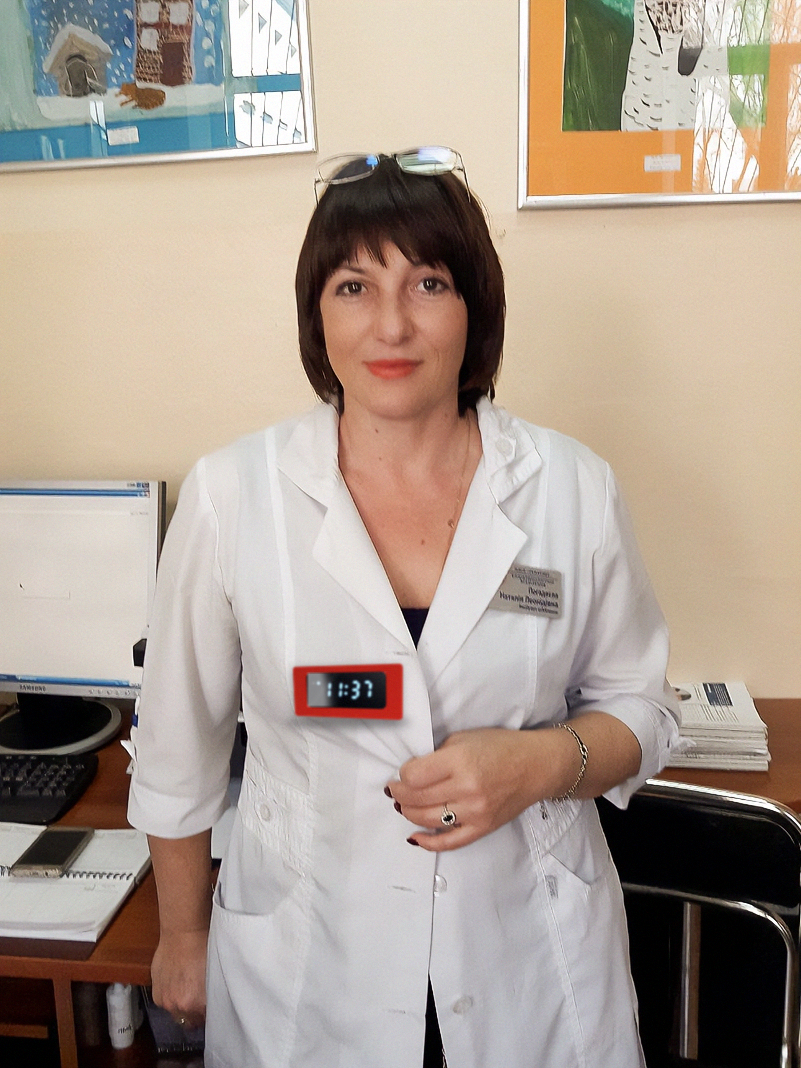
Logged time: 11.37
